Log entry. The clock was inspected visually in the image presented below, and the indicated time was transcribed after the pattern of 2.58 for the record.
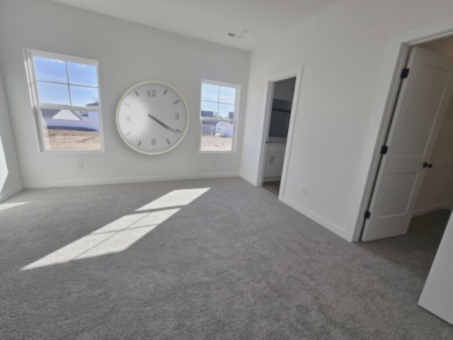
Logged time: 4.21
